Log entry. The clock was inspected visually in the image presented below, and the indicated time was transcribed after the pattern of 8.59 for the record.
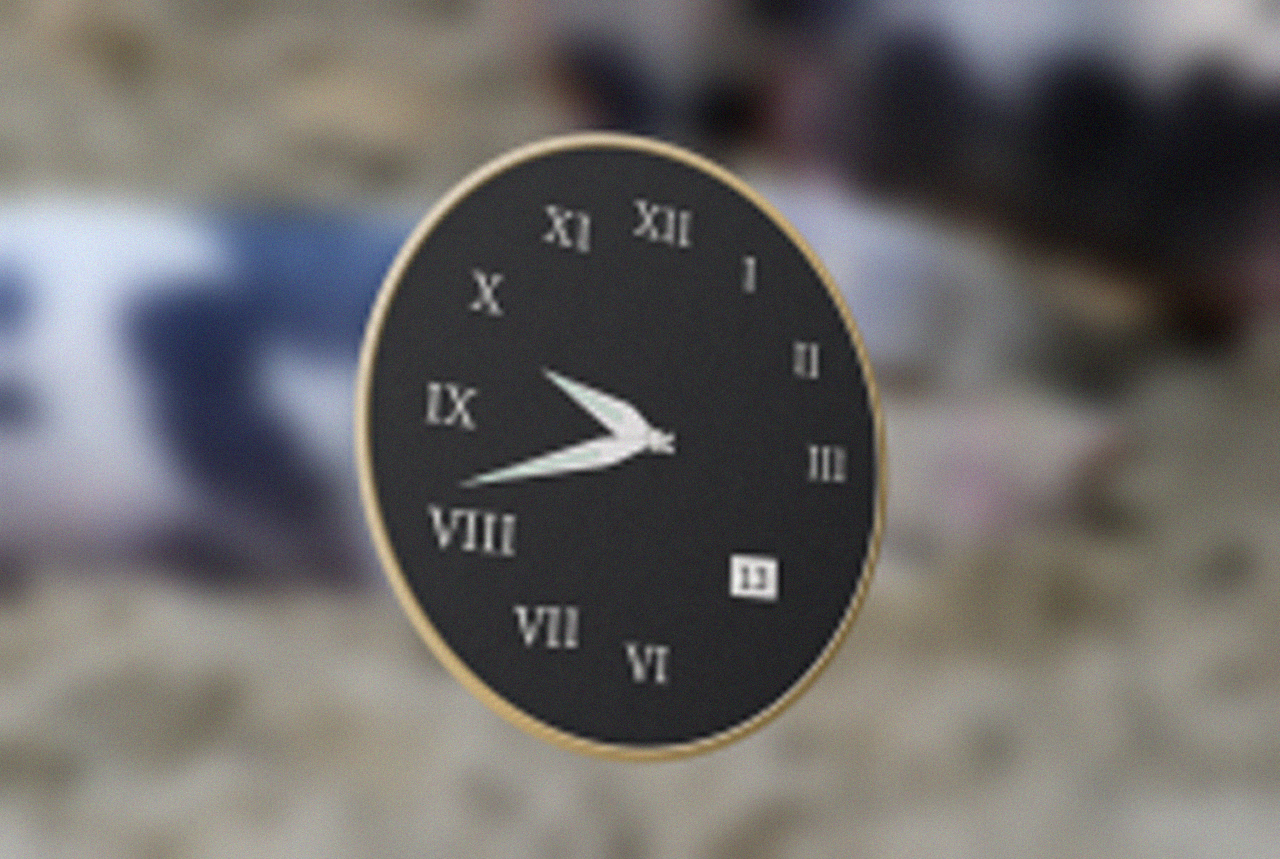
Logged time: 9.42
